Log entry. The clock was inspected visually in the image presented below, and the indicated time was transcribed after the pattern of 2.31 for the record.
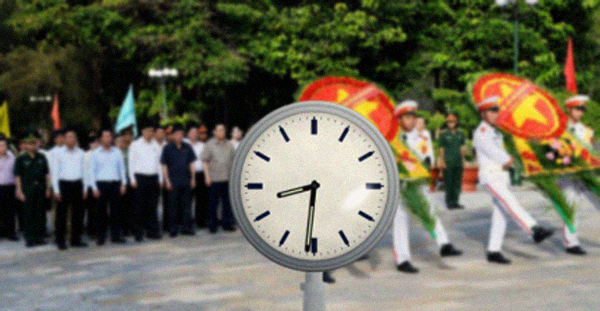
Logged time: 8.31
